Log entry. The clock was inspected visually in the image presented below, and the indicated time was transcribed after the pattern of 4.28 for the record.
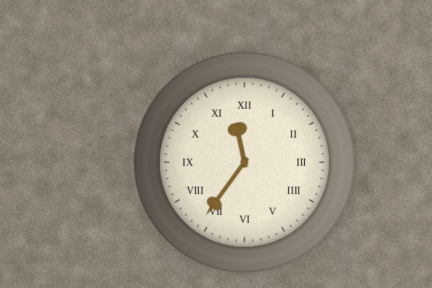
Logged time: 11.36
